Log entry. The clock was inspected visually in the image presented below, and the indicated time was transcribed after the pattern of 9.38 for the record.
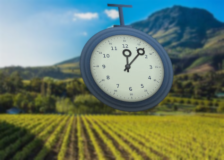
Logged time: 12.07
